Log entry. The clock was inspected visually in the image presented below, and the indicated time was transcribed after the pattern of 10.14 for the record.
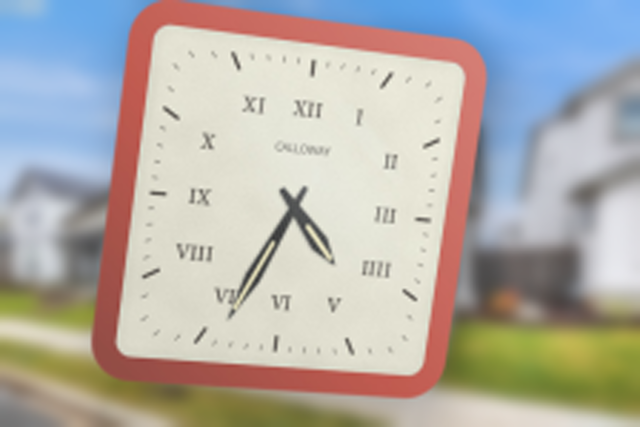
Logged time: 4.34
